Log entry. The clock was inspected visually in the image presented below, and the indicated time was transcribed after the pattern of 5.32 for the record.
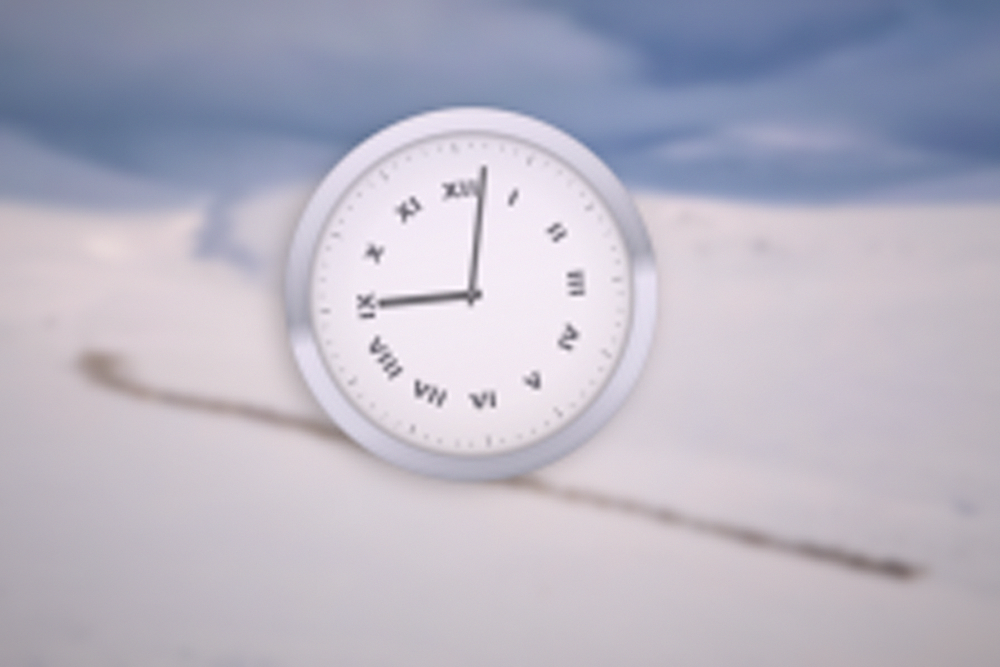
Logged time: 9.02
